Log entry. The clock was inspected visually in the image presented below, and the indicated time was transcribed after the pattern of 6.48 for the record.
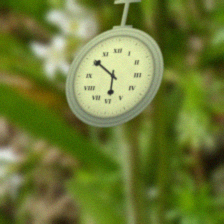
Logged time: 5.51
